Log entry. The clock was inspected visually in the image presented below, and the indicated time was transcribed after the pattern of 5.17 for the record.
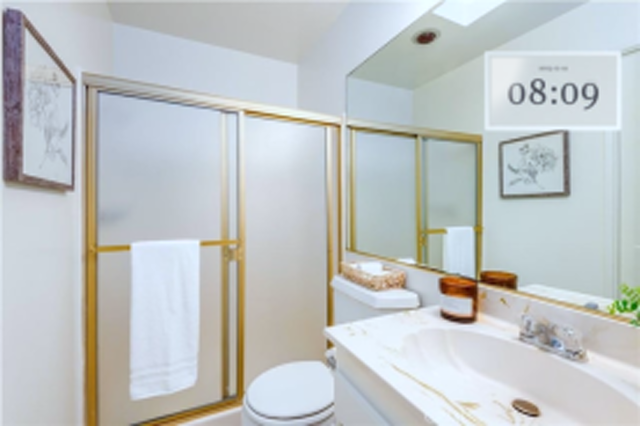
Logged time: 8.09
